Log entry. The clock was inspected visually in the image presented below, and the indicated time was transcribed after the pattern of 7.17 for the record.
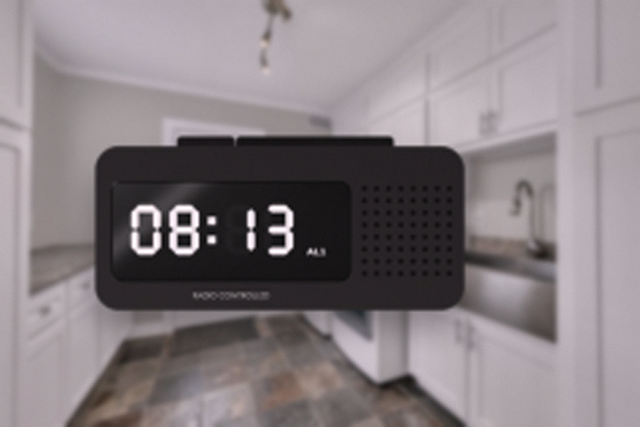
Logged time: 8.13
